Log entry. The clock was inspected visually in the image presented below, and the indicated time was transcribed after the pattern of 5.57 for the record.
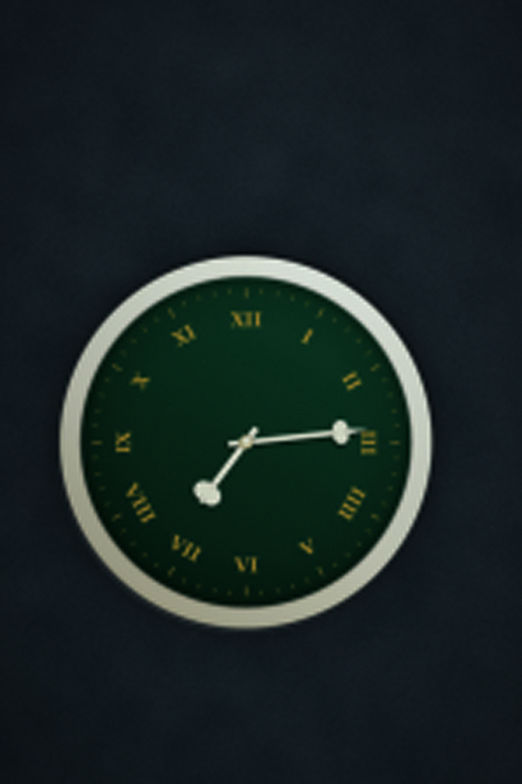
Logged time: 7.14
